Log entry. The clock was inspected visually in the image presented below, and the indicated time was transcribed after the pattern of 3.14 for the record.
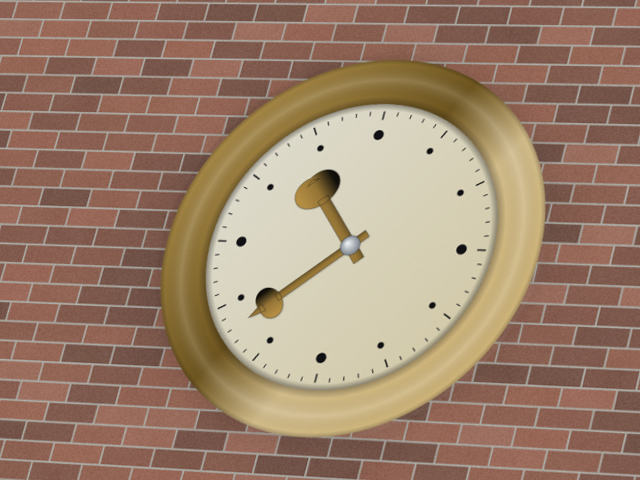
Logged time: 10.38
